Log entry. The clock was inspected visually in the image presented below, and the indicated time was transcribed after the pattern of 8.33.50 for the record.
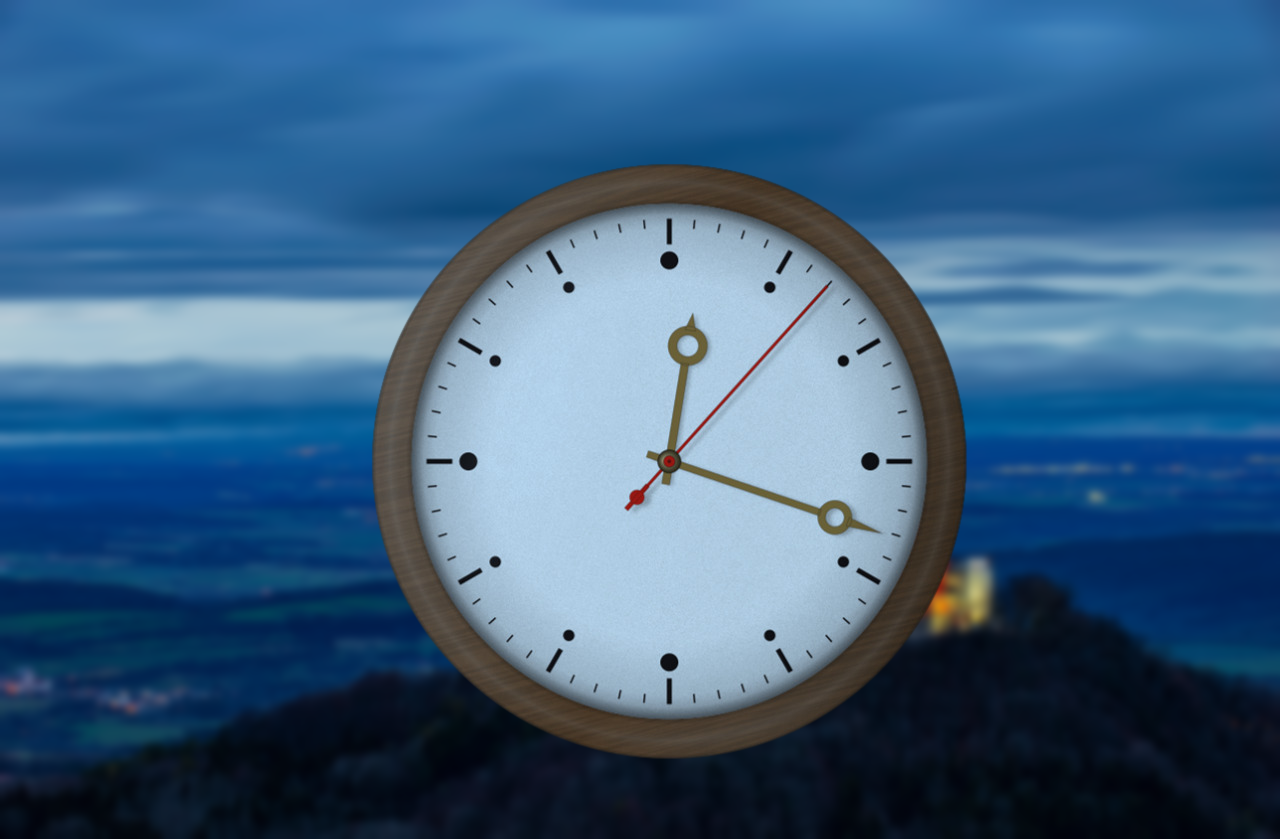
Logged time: 12.18.07
